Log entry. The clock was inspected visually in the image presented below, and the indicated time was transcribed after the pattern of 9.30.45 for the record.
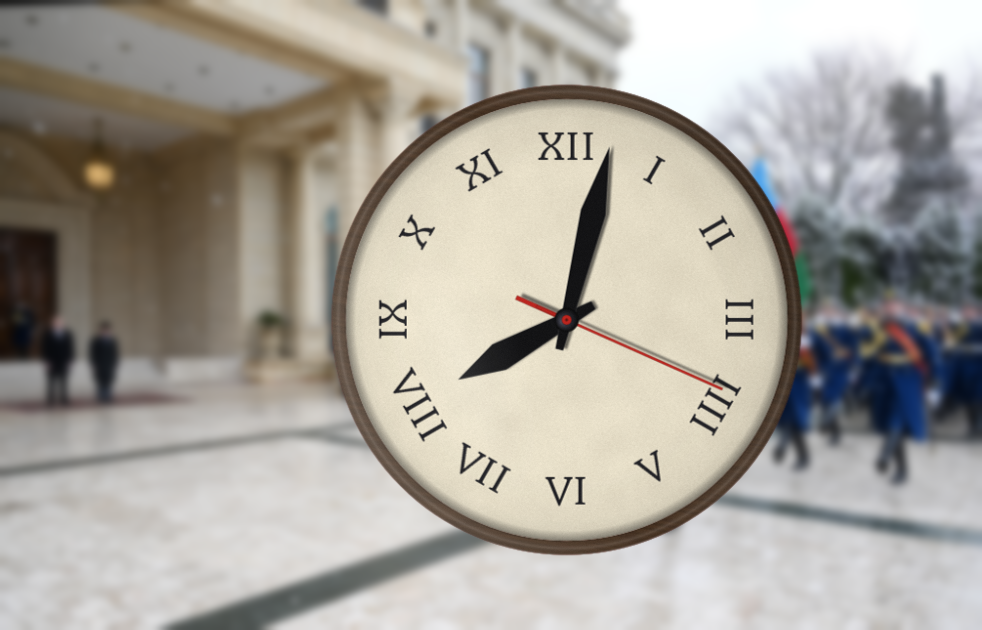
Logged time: 8.02.19
